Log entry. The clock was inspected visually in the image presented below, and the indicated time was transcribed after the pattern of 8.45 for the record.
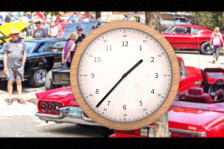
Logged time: 1.37
